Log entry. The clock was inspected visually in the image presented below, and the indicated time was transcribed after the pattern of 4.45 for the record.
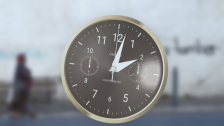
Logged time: 2.02
